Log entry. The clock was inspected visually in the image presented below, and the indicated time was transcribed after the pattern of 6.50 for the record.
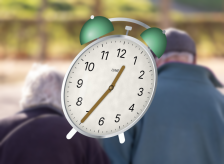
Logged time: 12.35
